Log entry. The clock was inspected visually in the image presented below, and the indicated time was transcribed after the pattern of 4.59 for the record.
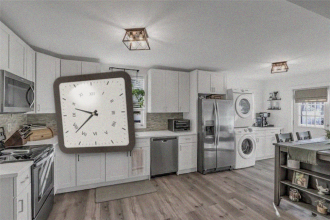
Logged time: 9.38
